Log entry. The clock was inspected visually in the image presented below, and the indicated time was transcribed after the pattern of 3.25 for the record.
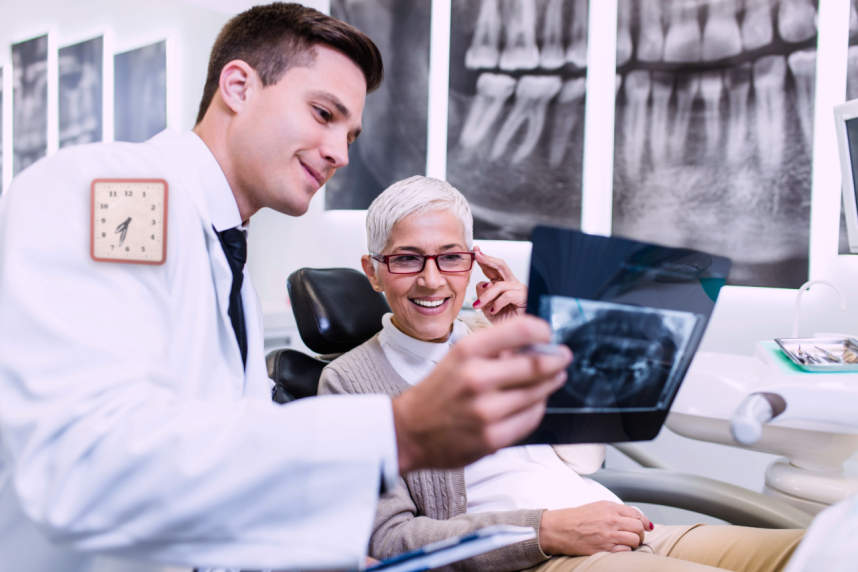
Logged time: 7.33
